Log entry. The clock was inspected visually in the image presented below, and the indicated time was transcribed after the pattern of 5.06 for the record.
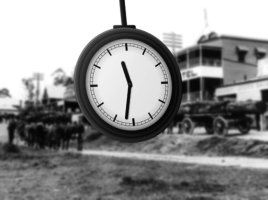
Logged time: 11.32
